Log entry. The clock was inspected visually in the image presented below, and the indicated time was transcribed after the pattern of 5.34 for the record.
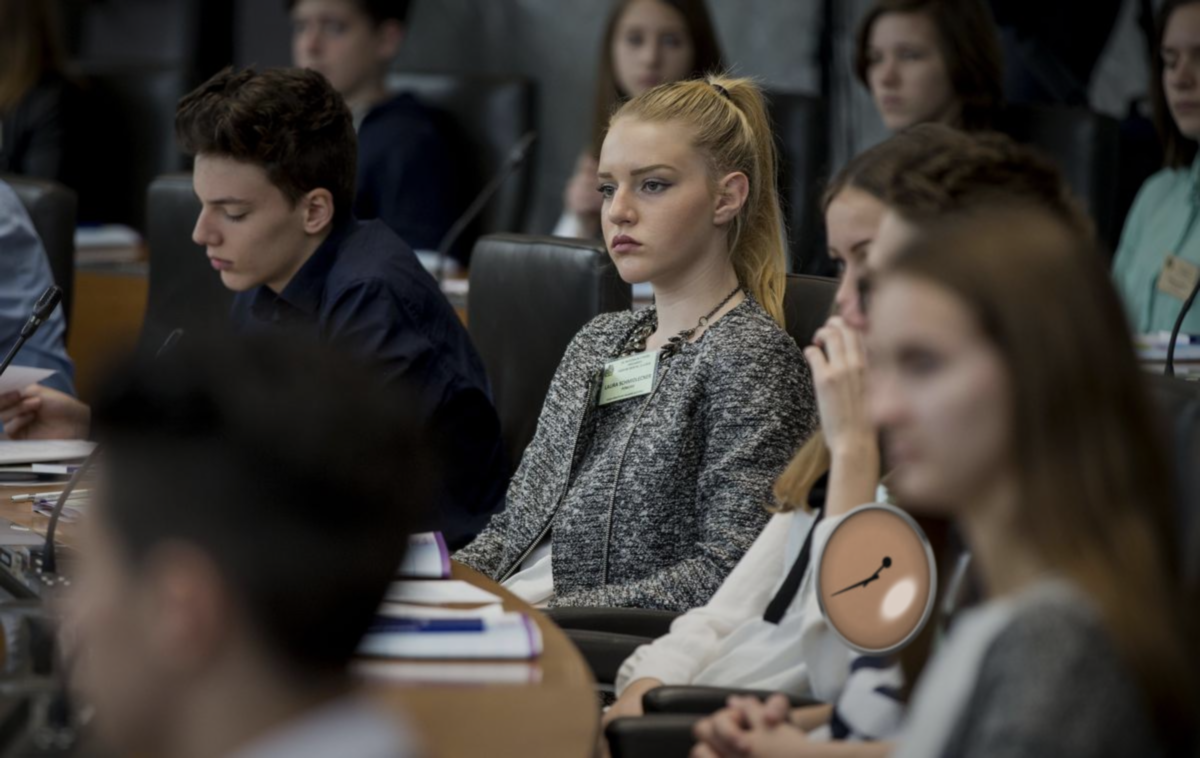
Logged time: 1.42
